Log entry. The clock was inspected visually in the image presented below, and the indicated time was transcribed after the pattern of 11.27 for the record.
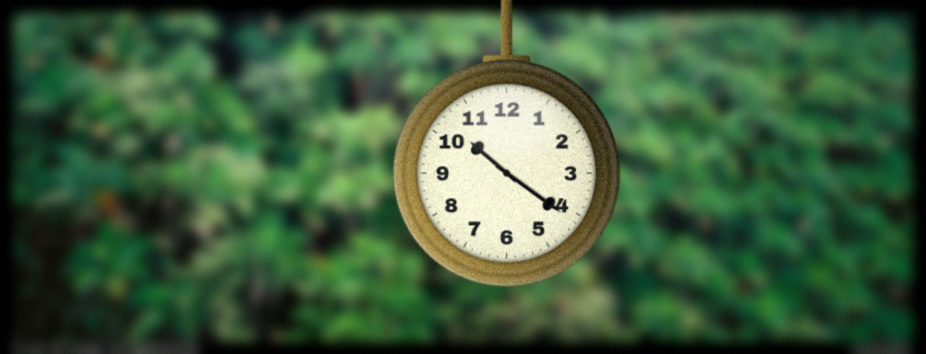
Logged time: 10.21
